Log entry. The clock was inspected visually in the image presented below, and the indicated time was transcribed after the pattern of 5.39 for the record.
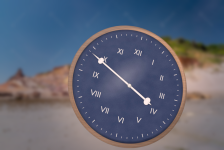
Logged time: 3.49
